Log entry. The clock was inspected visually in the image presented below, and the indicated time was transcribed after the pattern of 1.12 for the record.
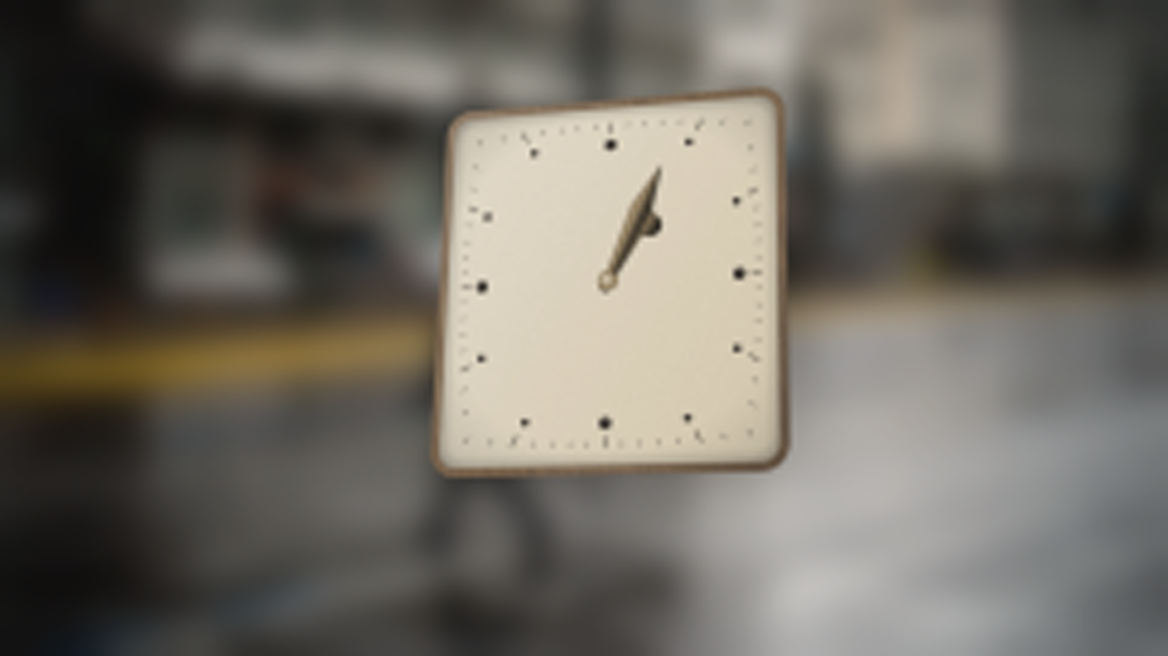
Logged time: 1.04
